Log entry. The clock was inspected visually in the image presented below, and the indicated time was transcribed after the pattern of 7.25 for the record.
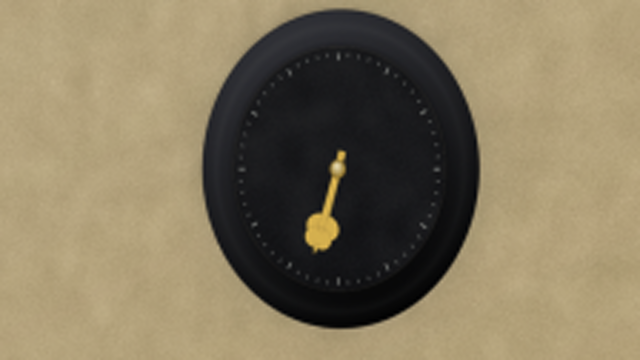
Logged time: 6.33
